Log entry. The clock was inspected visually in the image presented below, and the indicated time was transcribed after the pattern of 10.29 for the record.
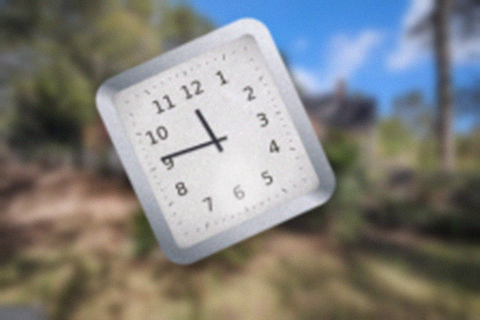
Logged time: 11.46
